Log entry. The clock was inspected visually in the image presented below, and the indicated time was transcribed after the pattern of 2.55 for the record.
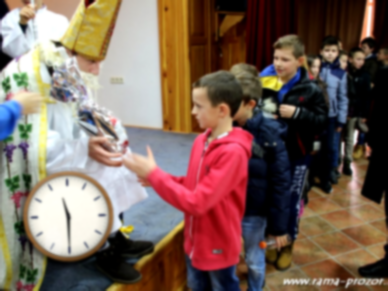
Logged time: 11.30
